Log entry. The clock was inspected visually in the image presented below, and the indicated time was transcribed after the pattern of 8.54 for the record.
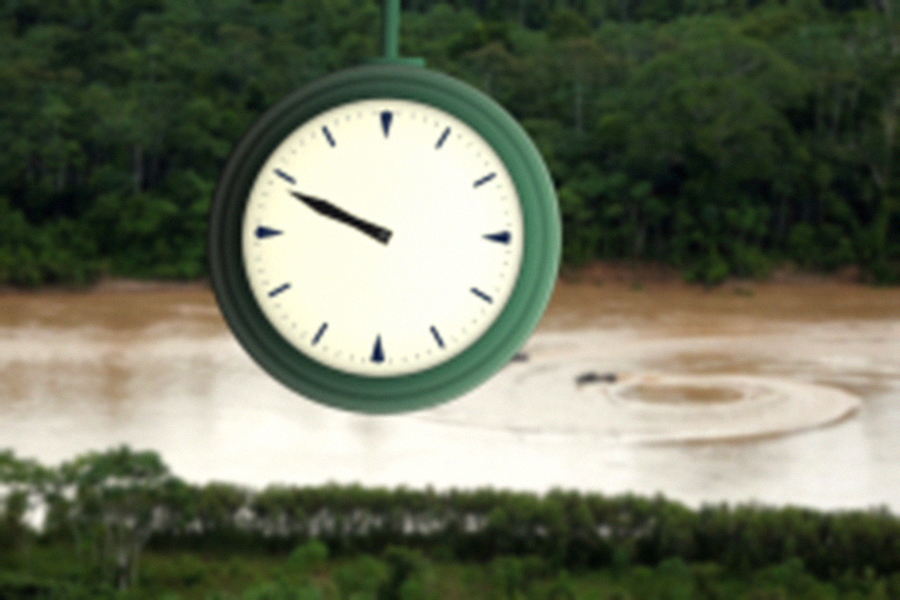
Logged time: 9.49
